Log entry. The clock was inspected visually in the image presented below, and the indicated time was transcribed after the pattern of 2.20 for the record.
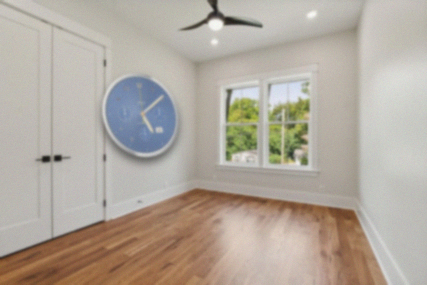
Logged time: 5.09
